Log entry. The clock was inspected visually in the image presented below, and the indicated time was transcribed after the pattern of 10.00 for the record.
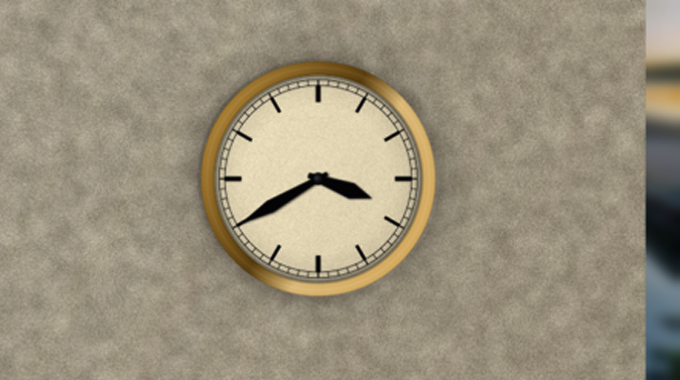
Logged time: 3.40
